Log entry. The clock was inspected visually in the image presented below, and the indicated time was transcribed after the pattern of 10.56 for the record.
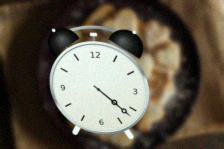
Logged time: 4.22
